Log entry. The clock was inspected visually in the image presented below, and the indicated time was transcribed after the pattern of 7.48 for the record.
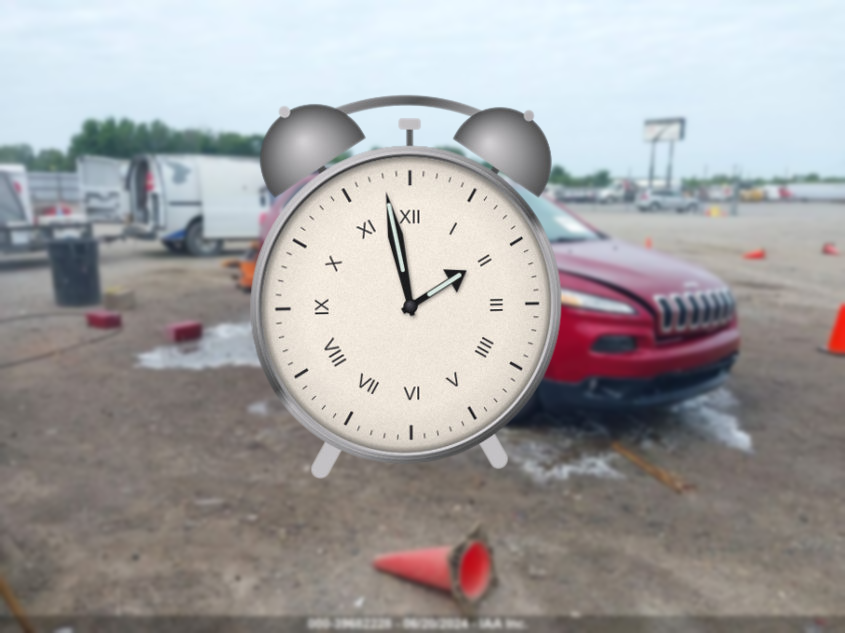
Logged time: 1.58
